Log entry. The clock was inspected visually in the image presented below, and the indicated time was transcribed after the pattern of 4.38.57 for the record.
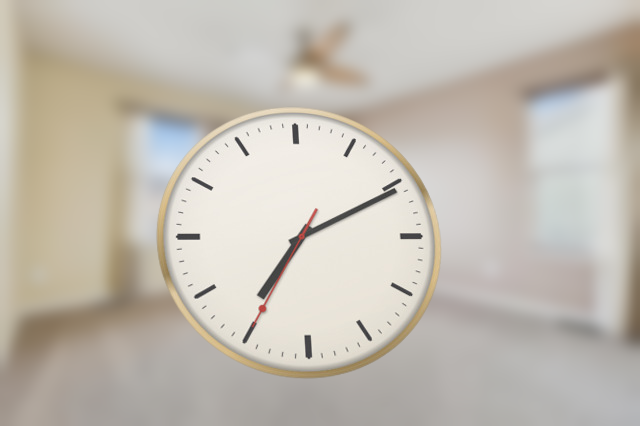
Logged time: 7.10.35
